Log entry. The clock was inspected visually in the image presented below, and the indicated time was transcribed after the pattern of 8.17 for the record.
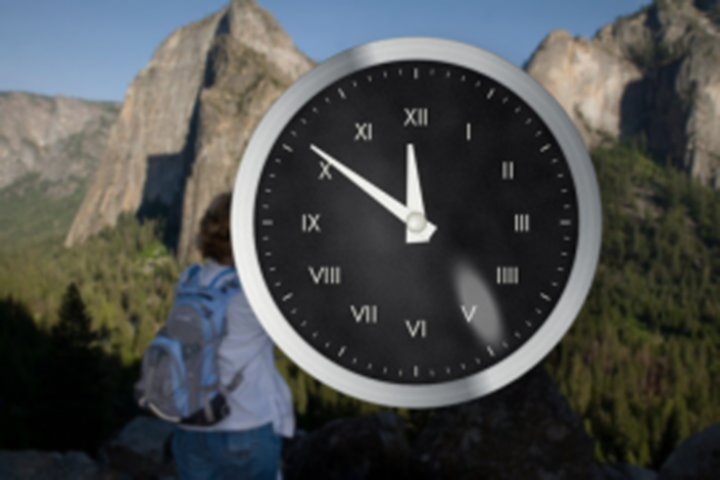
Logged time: 11.51
